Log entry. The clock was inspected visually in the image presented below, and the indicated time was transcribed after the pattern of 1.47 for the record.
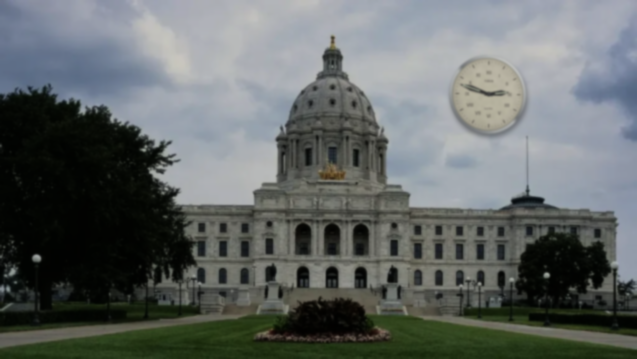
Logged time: 2.48
